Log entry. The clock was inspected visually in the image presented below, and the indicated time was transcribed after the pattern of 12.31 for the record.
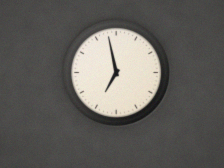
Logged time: 6.58
